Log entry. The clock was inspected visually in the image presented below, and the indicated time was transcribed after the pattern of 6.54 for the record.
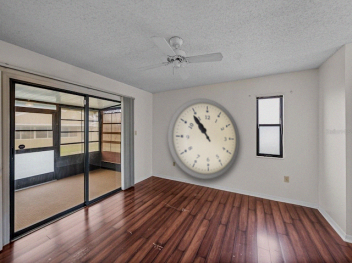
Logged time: 10.54
